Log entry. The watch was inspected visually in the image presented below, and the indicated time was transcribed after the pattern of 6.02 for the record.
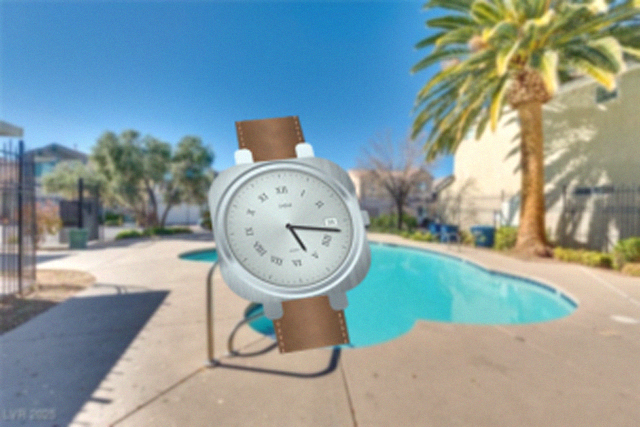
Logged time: 5.17
